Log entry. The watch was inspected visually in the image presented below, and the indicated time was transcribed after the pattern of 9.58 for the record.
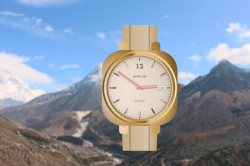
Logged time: 2.51
